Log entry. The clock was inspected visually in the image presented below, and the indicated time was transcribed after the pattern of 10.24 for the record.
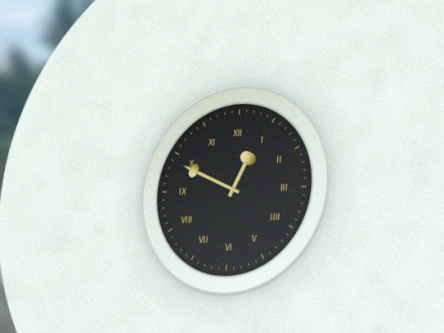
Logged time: 12.49
